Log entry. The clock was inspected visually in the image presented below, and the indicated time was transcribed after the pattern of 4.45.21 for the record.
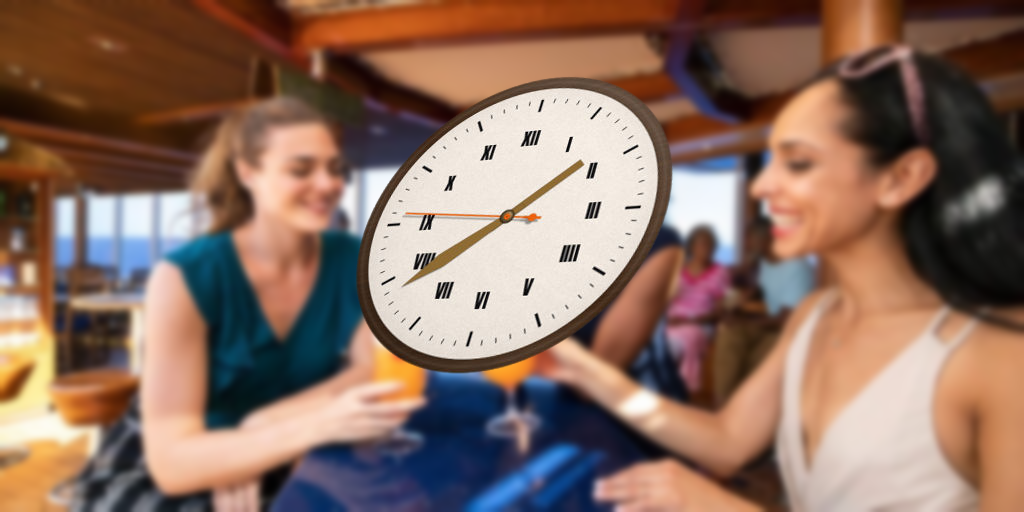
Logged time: 1.38.46
